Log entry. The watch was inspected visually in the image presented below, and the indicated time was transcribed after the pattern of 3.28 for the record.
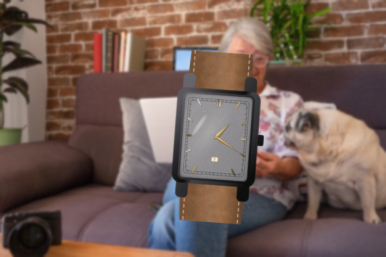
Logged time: 1.20
